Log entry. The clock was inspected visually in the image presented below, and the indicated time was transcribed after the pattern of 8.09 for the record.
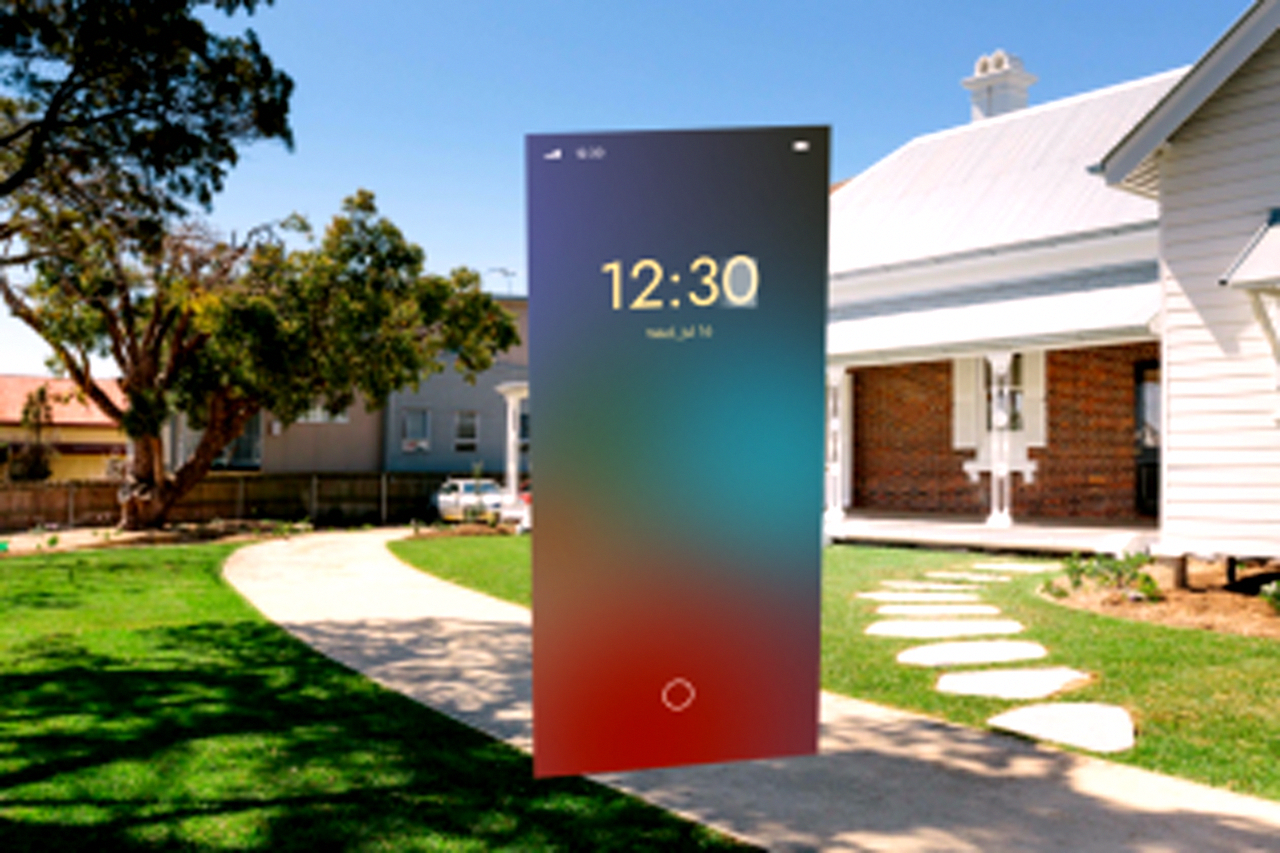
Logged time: 12.30
